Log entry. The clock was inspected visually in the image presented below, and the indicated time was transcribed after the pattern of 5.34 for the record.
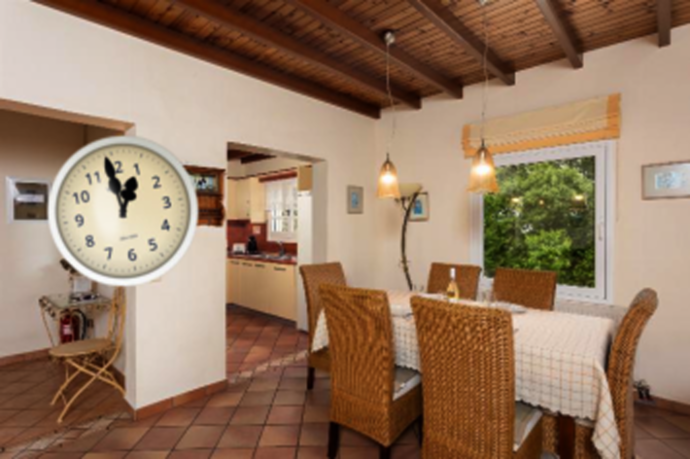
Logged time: 12.59
